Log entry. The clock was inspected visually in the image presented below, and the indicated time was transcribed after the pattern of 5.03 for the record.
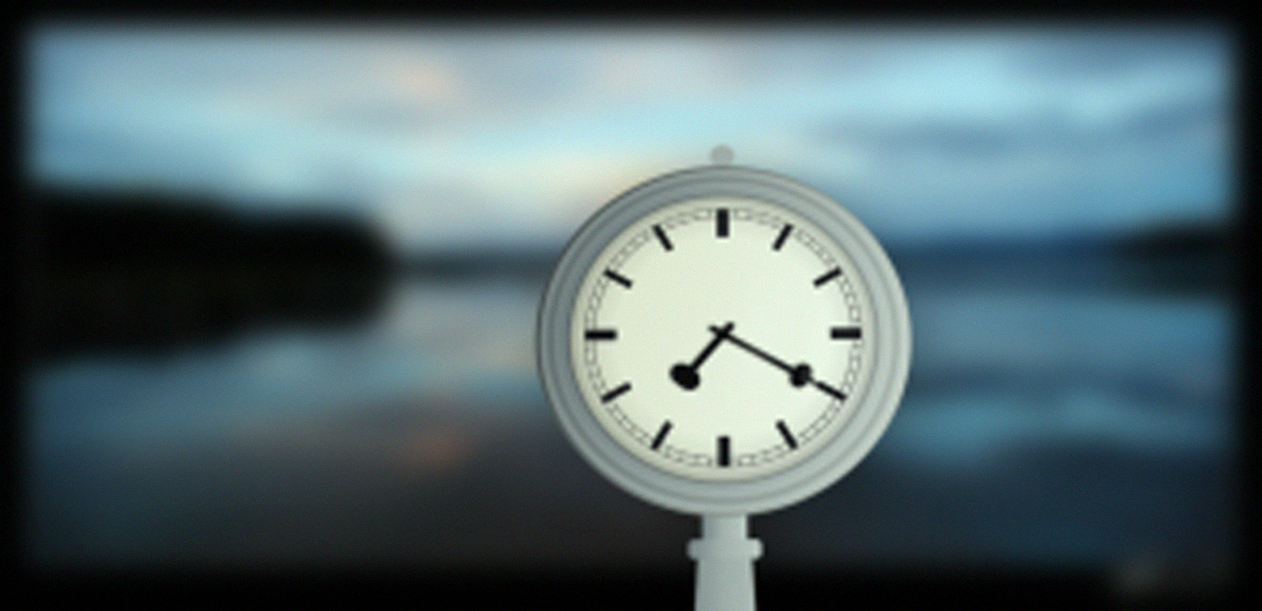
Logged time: 7.20
